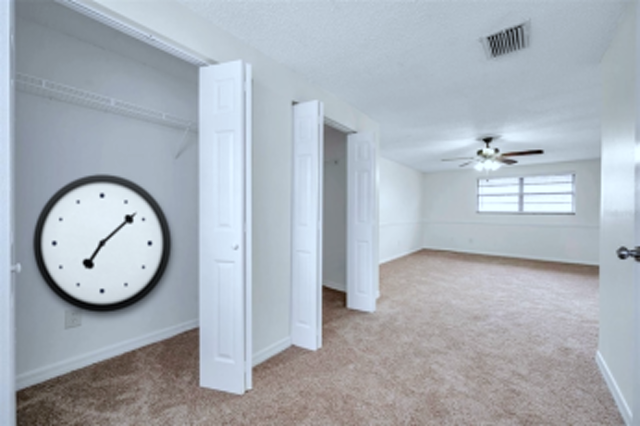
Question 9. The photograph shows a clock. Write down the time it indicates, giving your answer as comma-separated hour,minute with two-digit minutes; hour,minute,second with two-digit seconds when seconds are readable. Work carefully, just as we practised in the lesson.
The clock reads 7,08
